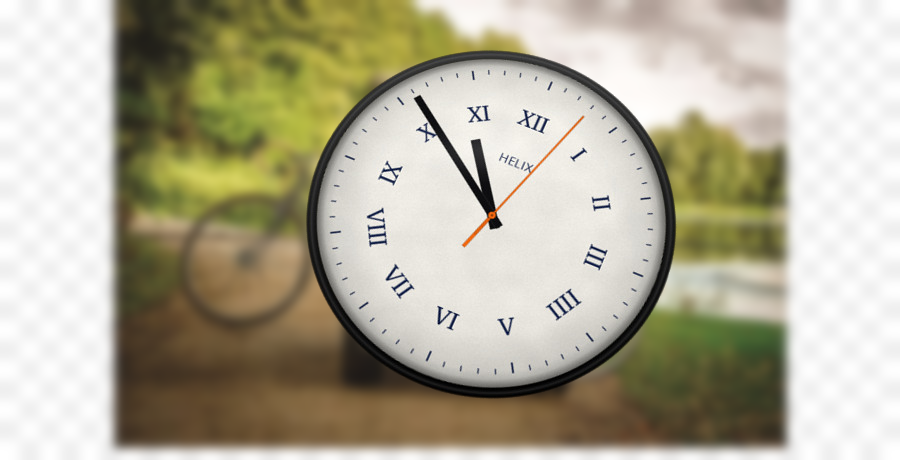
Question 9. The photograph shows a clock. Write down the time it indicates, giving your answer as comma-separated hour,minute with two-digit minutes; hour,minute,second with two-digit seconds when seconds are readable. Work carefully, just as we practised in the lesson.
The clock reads 10,51,03
